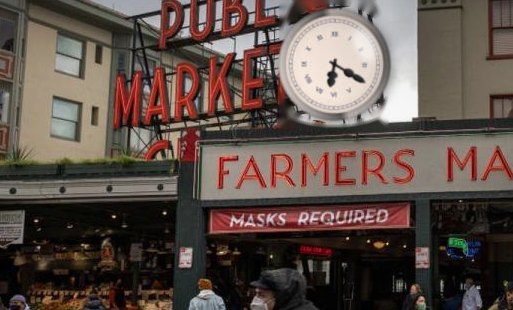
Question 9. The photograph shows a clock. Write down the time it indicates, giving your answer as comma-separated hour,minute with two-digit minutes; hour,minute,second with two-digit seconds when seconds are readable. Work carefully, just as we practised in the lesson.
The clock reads 6,20
